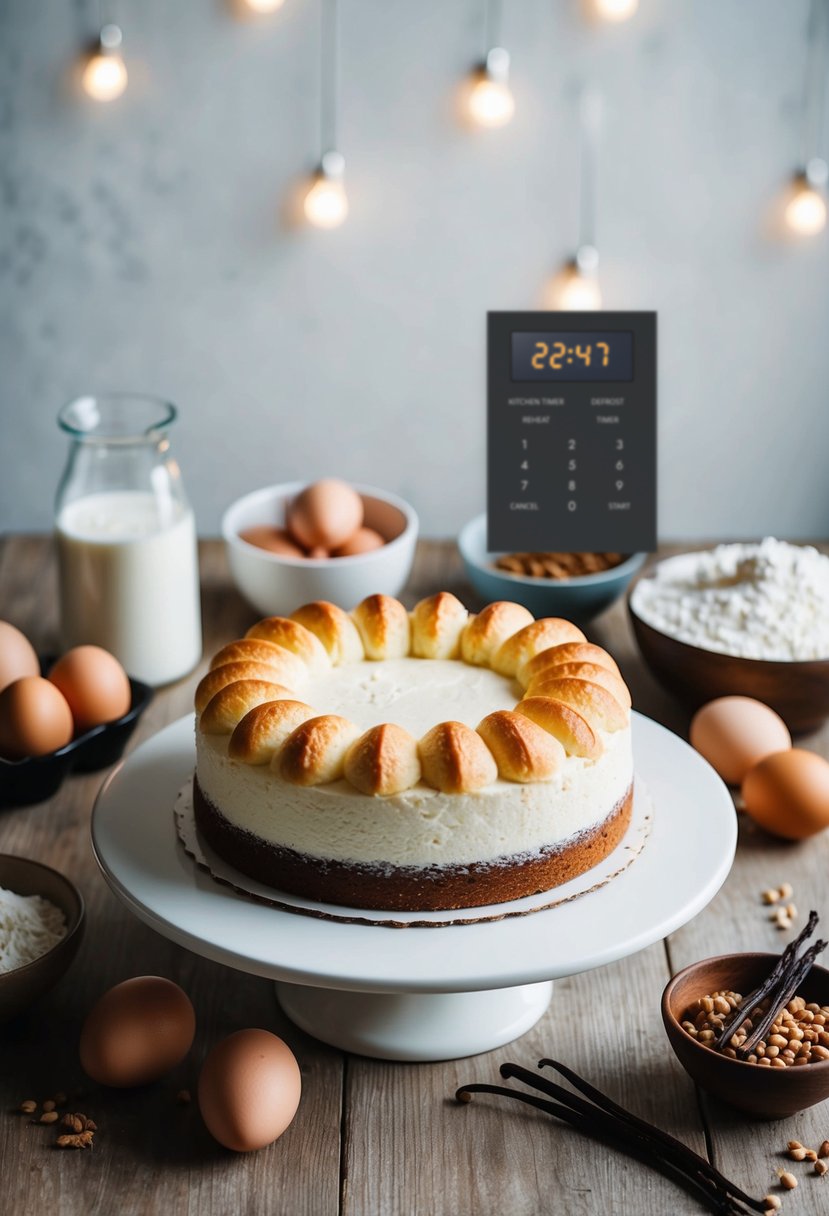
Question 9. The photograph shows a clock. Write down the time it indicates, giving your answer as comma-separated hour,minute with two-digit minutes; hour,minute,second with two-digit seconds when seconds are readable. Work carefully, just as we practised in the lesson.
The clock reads 22,47
